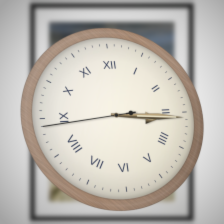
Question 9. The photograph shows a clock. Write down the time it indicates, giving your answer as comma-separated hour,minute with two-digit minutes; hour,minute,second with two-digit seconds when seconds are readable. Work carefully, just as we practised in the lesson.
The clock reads 3,15,44
